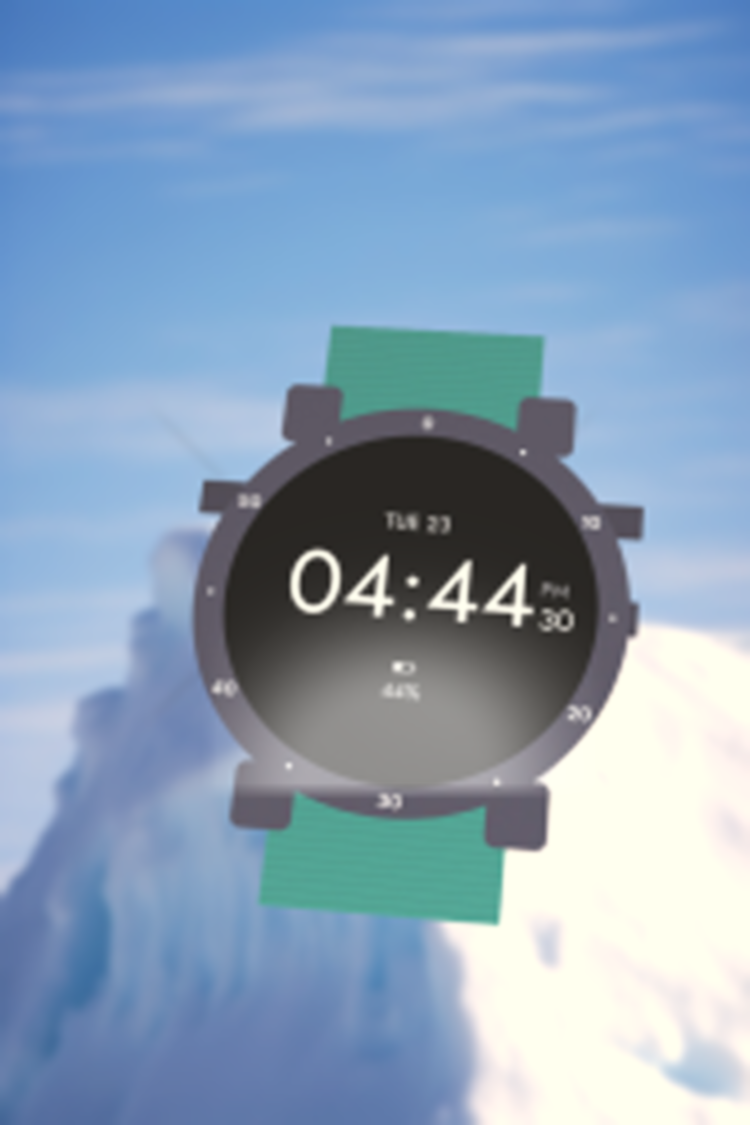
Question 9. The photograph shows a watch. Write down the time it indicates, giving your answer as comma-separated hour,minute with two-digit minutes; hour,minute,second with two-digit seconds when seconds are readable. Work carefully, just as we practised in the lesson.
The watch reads 4,44
